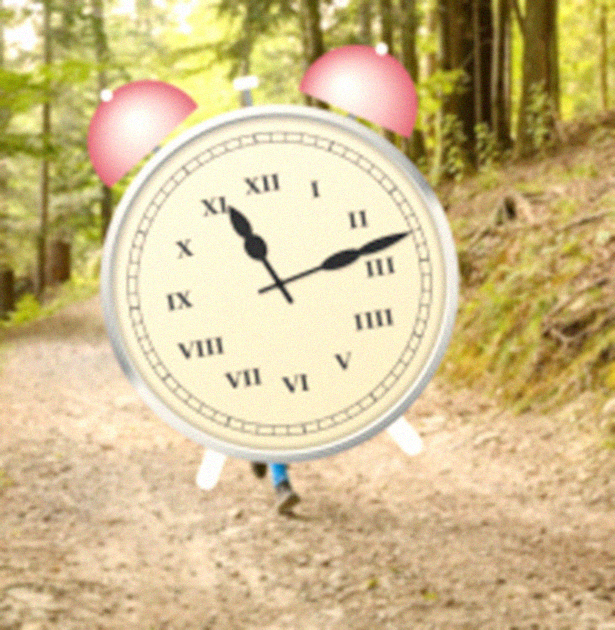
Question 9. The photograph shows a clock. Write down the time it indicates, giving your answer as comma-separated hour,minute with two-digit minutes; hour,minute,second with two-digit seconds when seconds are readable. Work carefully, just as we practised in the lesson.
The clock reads 11,13
